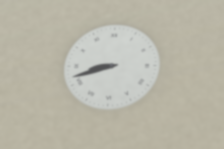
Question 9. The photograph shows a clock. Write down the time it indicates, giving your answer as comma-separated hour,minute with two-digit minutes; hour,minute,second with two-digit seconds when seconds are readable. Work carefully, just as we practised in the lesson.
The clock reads 8,42
